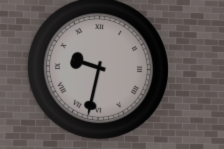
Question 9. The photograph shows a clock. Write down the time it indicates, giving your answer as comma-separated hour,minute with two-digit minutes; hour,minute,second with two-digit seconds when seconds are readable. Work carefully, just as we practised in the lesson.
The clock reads 9,32
